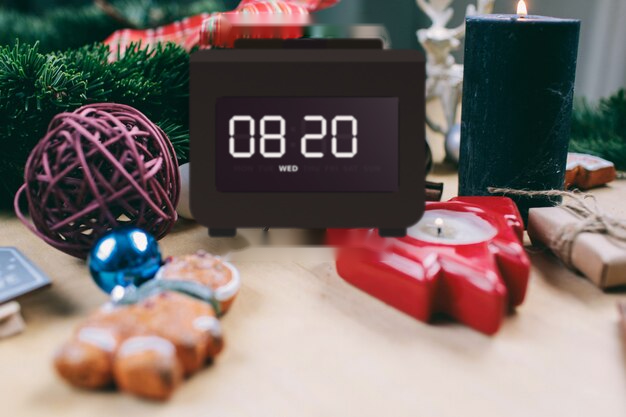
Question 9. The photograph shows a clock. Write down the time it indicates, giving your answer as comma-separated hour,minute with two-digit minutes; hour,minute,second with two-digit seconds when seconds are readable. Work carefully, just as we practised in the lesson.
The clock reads 8,20
